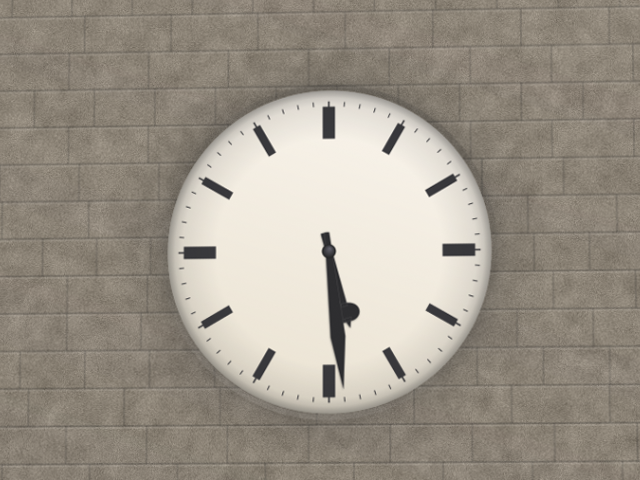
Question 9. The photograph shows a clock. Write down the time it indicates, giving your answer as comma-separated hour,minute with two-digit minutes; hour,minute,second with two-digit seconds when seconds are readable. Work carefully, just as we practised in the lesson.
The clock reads 5,29
